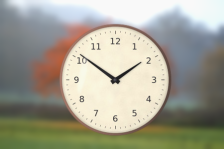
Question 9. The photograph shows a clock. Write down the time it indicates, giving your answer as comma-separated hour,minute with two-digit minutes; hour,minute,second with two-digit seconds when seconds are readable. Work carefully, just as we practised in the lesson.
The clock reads 1,51
